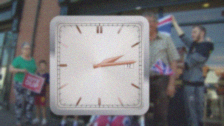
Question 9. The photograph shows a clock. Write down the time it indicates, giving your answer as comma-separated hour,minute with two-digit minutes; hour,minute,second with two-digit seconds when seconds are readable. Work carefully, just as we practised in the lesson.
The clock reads 2,14
